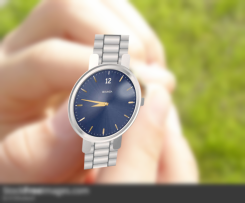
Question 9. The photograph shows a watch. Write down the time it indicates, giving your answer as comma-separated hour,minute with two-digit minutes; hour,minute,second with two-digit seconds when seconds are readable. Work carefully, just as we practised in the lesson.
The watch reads 8,47
